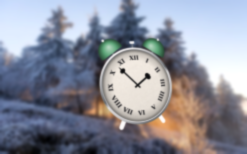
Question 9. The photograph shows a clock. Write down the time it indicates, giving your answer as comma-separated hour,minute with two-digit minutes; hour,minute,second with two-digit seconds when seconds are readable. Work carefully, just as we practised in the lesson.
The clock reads 1,53
